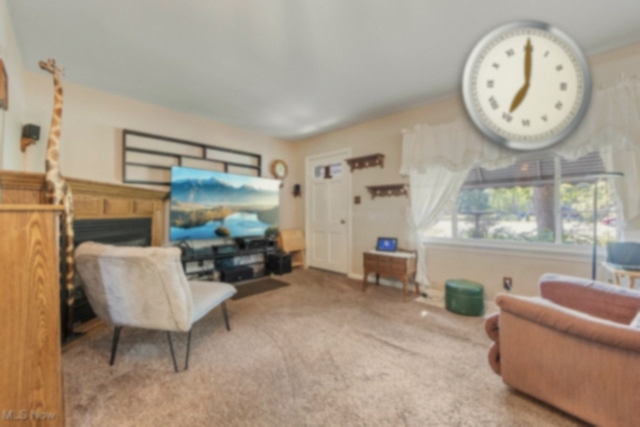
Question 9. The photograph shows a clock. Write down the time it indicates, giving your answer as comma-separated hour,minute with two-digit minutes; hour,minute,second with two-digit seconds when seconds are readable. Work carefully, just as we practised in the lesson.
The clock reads 7,00
